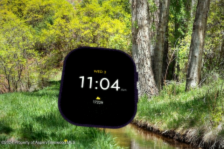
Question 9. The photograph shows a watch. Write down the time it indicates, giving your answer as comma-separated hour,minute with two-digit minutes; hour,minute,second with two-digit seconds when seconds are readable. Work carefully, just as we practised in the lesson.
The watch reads 11,04
